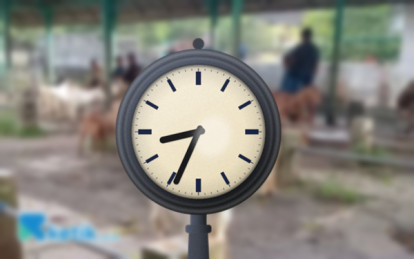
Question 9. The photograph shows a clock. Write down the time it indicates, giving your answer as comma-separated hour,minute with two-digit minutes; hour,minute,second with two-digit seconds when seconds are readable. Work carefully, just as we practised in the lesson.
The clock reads 8,34
